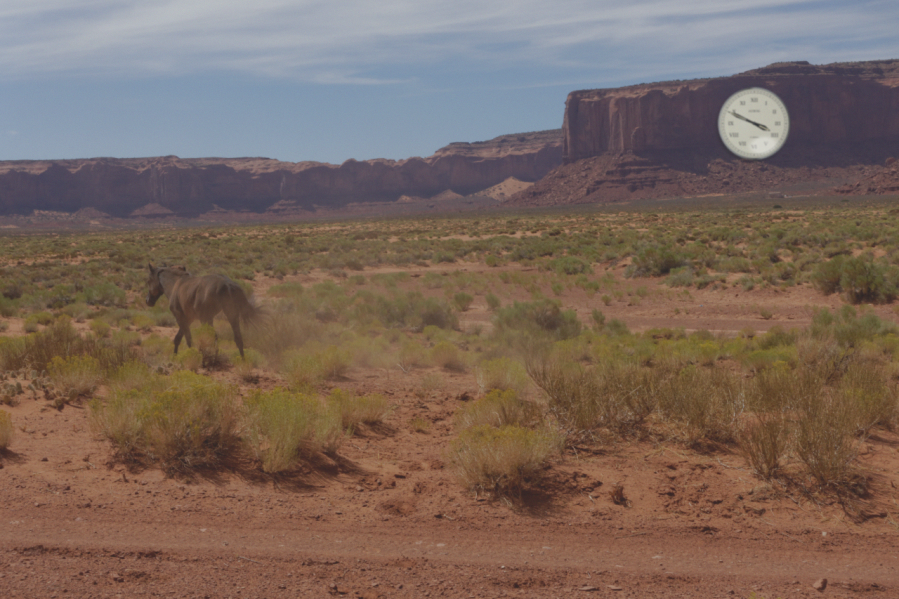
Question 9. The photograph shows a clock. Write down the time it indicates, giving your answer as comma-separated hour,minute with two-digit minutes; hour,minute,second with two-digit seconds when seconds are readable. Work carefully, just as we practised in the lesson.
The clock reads 3,49
